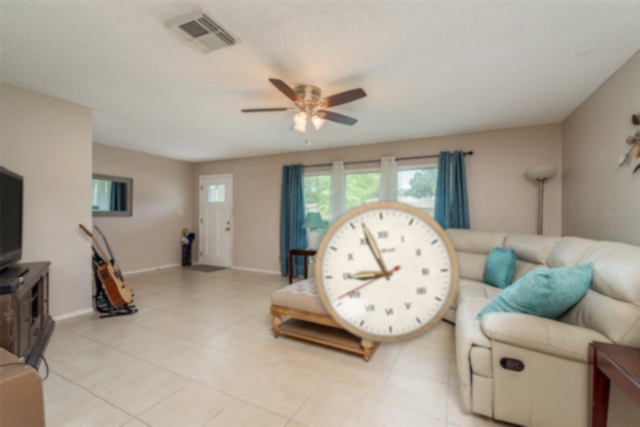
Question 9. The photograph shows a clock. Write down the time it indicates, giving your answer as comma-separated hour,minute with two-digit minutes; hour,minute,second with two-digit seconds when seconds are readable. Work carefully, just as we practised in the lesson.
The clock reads 8,56,41
